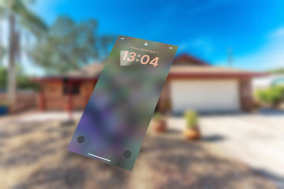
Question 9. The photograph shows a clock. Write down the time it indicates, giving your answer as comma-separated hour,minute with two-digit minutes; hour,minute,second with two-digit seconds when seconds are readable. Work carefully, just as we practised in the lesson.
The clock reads 13,04
